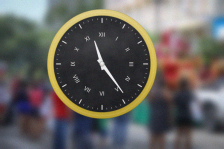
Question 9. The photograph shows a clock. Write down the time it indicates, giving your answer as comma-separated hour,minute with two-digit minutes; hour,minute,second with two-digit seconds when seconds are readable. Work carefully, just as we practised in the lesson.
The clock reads 11,24
